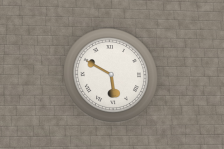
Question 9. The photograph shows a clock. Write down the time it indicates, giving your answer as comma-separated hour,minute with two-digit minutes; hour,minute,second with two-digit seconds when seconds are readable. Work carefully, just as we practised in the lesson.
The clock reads 5,50
